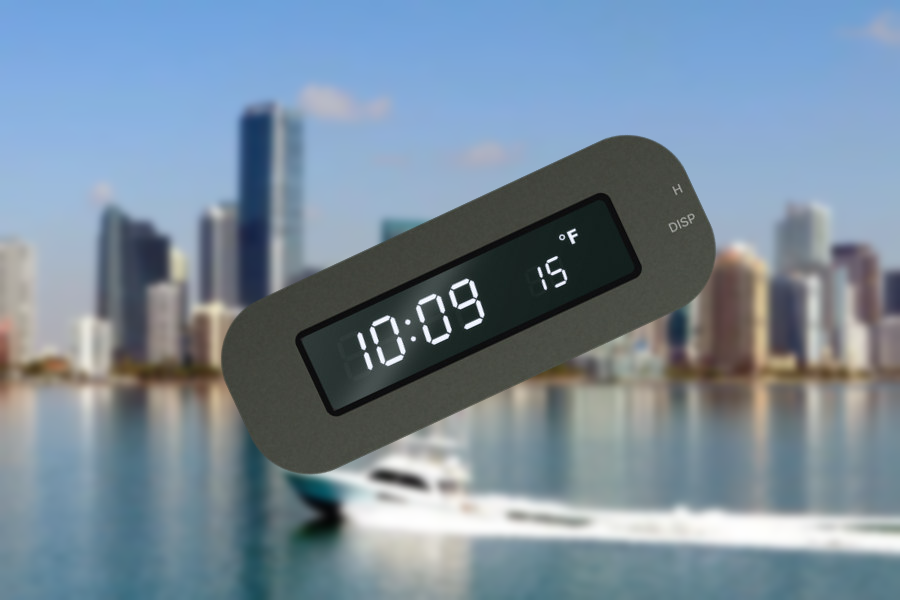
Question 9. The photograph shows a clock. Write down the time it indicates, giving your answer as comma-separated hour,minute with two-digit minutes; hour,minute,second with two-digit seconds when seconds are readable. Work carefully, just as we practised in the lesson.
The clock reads 10,09
